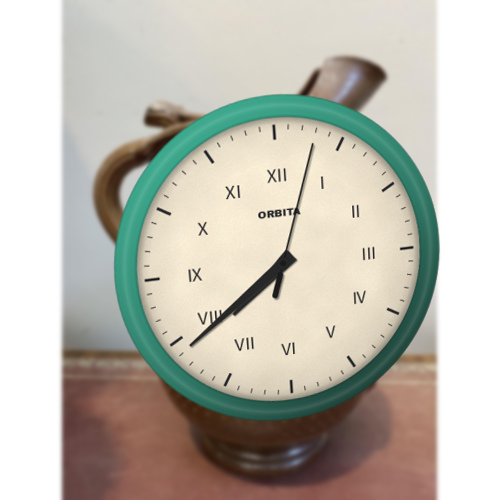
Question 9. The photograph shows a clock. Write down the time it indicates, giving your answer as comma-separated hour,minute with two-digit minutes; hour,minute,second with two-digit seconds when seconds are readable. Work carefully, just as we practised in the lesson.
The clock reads 7,39,03
